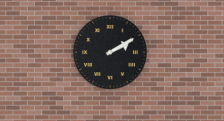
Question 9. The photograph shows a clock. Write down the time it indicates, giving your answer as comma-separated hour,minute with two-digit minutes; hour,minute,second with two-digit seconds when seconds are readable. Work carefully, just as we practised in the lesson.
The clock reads 2,10
